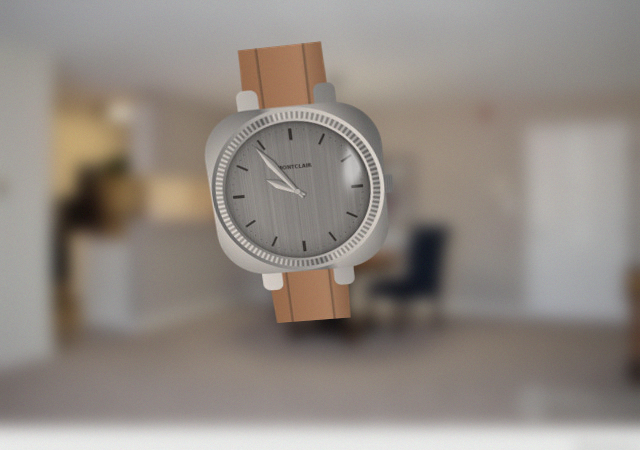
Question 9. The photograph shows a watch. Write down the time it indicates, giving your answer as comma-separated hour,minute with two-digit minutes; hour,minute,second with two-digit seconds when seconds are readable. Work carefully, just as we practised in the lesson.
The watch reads 9,54
